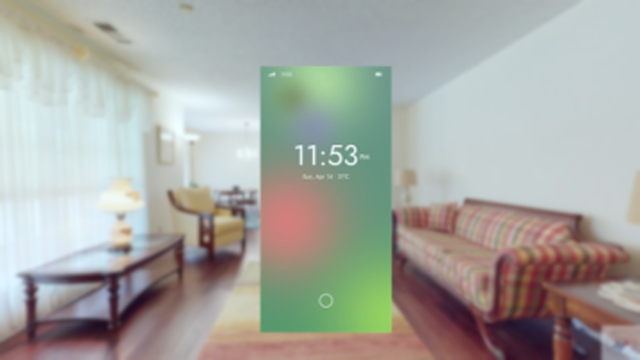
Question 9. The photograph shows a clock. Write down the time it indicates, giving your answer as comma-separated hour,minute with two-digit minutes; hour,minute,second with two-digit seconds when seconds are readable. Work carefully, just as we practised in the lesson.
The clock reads 11,53
